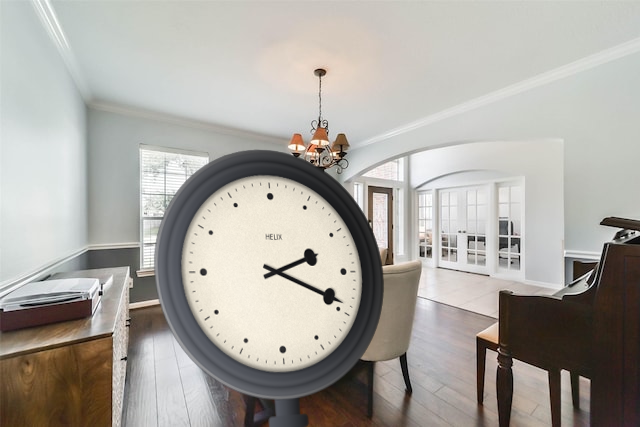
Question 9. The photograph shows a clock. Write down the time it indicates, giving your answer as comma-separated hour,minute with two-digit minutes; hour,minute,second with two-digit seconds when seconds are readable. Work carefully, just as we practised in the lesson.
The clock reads 2,19
